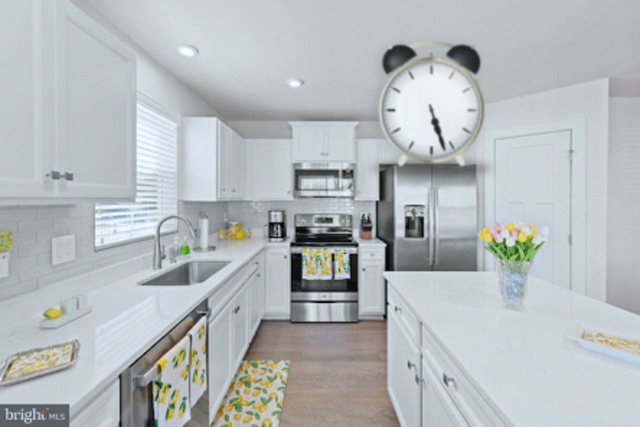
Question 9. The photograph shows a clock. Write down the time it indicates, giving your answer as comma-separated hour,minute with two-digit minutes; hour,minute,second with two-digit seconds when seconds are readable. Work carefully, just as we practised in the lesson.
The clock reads 5,27
